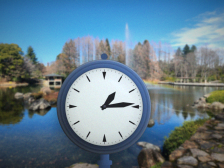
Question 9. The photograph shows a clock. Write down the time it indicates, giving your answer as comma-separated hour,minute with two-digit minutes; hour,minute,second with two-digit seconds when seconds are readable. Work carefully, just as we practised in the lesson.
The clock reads 1,14
